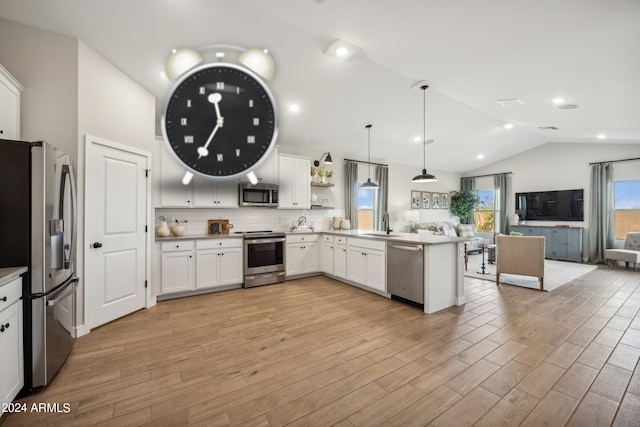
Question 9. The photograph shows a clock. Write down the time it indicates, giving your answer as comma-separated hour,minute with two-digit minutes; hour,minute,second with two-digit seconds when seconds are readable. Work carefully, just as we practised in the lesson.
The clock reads 11,35
